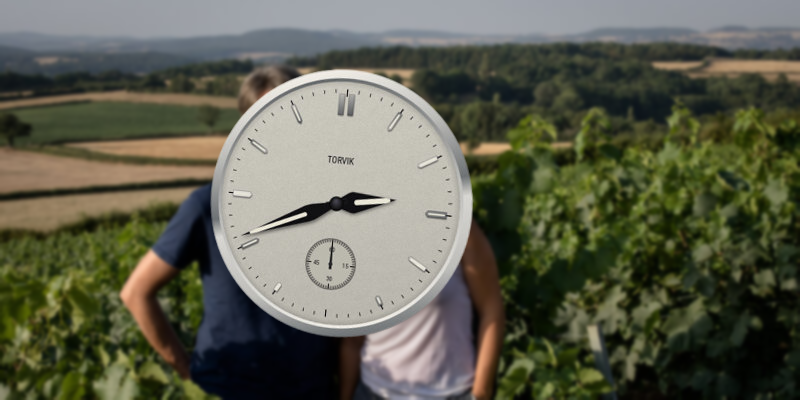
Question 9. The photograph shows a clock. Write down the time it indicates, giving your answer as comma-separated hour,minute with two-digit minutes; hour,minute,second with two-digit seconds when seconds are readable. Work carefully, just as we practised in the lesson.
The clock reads 2,41
